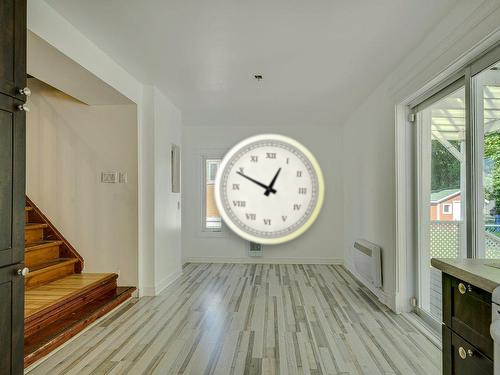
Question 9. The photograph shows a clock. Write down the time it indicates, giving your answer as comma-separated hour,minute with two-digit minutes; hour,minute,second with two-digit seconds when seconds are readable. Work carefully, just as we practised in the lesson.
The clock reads 12,49
